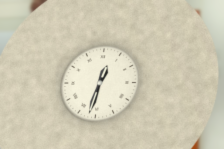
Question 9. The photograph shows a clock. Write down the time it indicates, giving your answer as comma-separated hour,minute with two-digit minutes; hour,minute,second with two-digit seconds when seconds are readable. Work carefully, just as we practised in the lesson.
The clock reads 12,32
